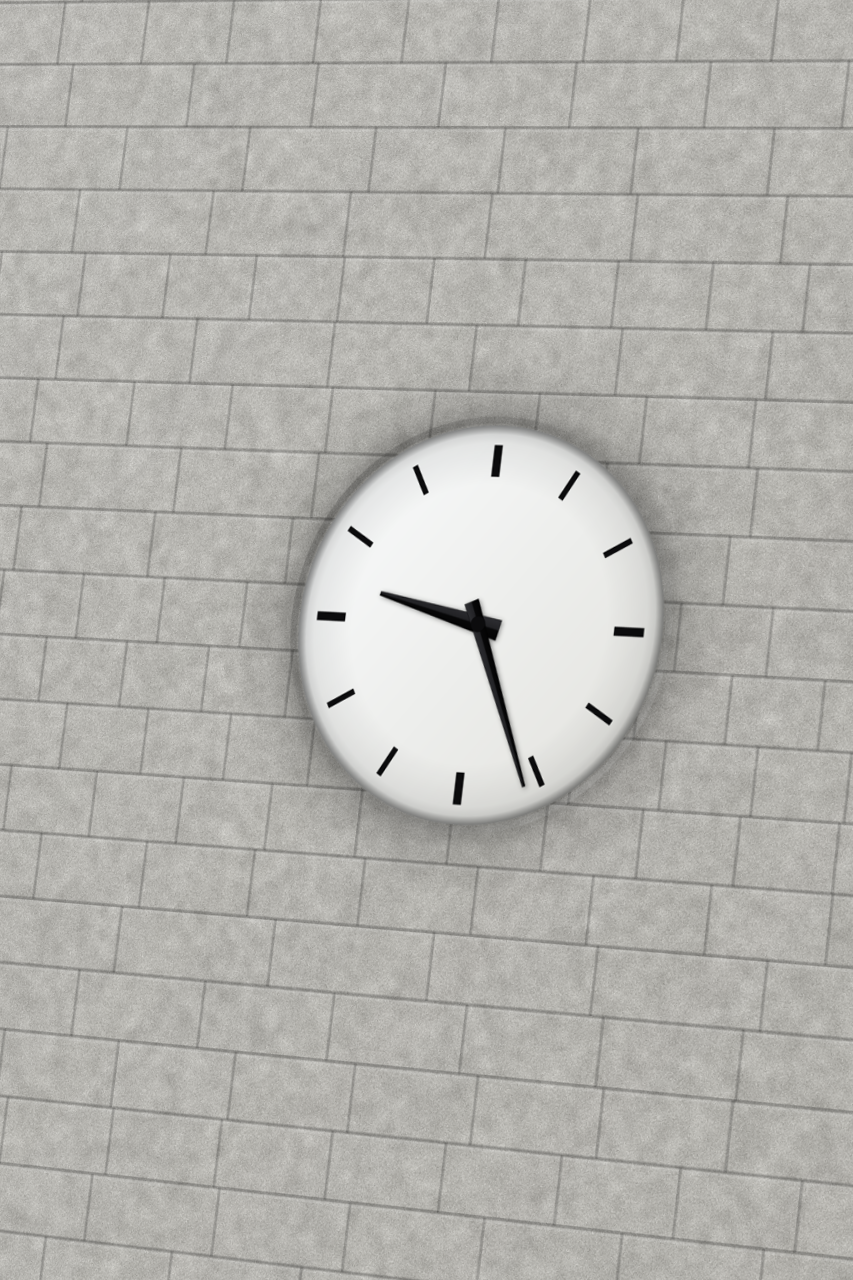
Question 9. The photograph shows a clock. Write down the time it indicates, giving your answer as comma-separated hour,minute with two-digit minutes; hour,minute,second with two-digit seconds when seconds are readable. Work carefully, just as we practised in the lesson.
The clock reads 9,26
